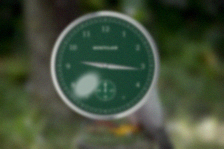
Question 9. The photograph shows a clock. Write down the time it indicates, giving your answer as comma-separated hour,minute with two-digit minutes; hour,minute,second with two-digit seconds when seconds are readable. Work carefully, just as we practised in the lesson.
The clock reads 9,16
